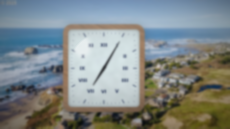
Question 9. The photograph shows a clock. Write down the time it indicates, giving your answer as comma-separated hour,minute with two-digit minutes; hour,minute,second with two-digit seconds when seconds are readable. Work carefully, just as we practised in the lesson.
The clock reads 7,05
